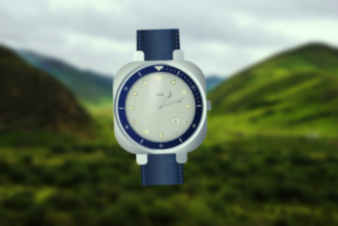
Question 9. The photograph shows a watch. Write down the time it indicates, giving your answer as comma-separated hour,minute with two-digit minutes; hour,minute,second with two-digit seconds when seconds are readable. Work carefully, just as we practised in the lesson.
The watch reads 1,12
